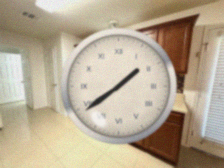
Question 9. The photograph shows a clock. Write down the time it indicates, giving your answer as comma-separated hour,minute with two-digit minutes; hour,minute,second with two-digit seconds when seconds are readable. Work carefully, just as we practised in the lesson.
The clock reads 1,39
